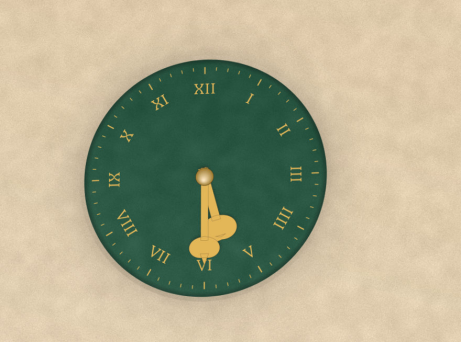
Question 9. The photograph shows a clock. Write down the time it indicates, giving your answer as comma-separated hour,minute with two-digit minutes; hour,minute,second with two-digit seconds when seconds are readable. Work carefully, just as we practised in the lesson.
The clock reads 5,30
